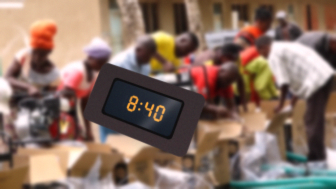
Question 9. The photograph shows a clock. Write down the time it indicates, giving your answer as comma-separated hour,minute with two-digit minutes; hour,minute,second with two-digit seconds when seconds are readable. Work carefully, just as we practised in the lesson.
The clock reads 8,40
